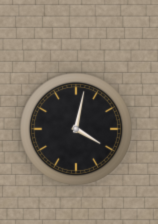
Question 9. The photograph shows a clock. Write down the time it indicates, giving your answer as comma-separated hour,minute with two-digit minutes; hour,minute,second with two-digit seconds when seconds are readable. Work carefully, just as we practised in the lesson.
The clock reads 4,02
